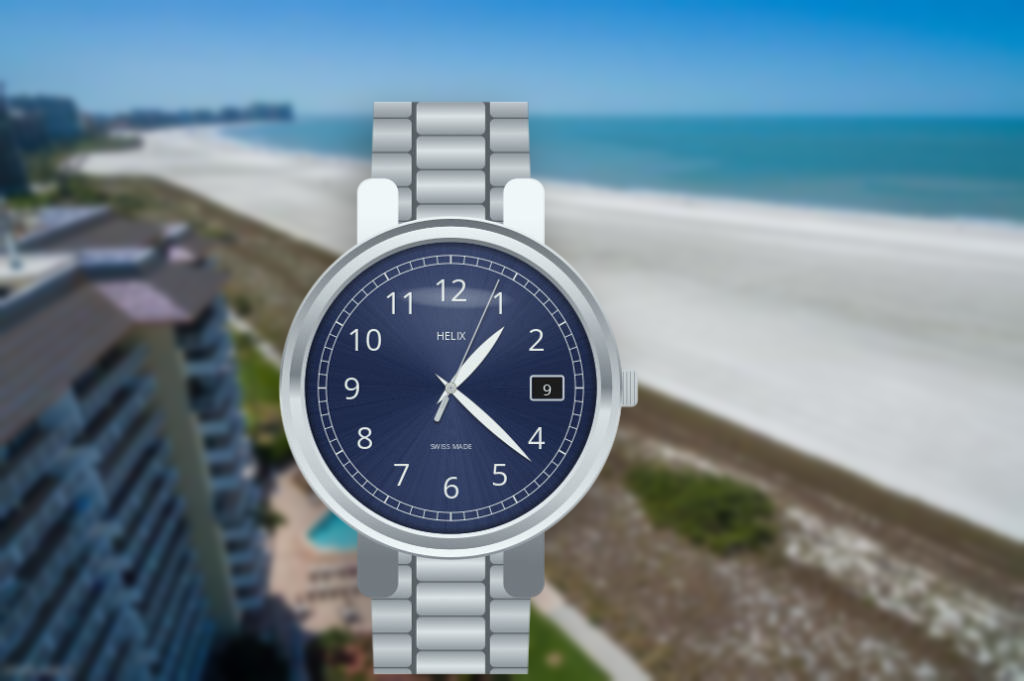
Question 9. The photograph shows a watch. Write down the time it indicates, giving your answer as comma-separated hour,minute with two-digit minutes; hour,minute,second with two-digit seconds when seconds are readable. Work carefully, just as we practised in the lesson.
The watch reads 1,22,04
